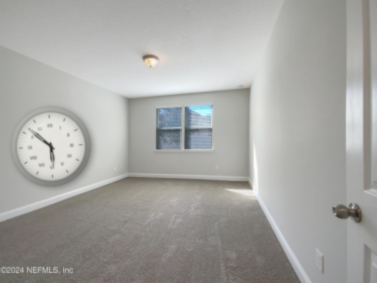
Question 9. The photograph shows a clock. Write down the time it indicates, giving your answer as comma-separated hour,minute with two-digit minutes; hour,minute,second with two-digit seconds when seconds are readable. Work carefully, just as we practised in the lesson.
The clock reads 5,52
